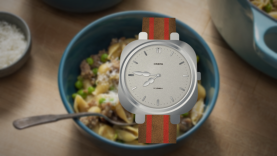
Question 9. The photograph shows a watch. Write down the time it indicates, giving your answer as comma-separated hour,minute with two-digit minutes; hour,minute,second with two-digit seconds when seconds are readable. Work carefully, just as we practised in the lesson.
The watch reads 7,46
